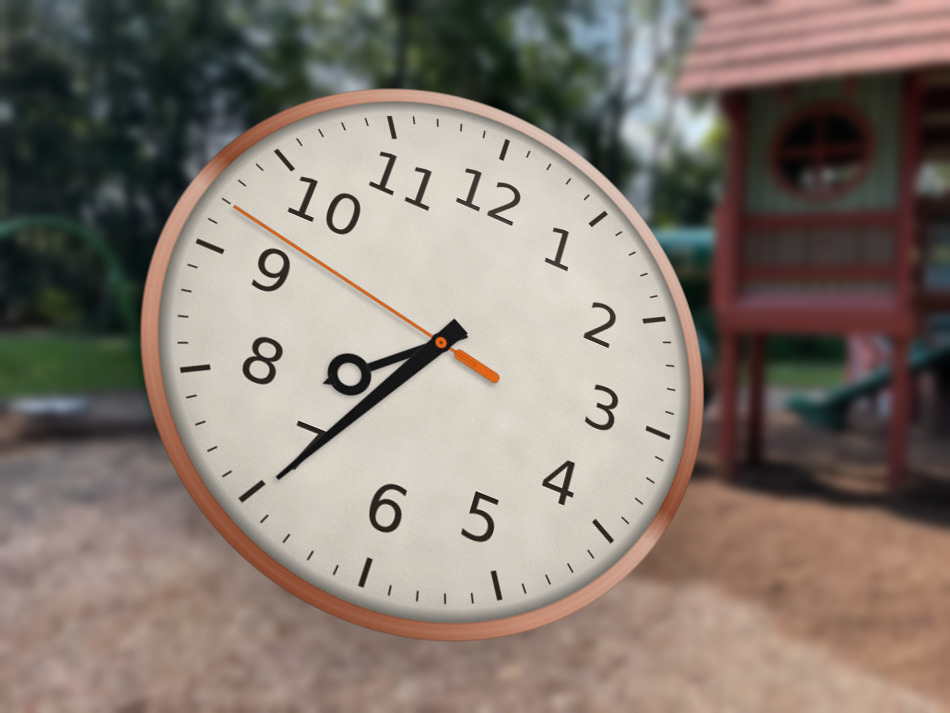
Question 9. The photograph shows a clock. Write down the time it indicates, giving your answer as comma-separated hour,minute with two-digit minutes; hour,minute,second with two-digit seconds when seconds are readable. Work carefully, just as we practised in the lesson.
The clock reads 7,34,47
